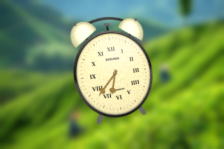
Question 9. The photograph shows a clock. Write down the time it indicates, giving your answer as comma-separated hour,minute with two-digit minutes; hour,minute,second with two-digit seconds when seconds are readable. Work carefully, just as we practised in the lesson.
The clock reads 6,38
